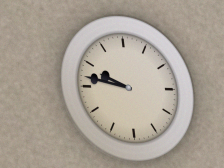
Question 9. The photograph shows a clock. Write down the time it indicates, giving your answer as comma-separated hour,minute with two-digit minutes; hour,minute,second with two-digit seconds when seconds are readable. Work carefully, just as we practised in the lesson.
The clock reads 9,47
